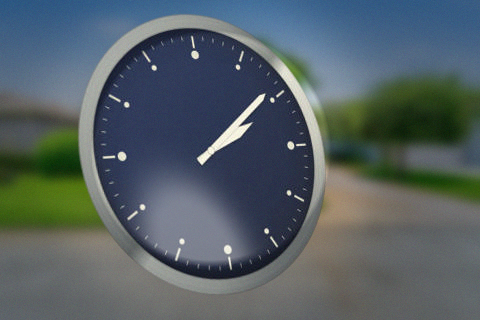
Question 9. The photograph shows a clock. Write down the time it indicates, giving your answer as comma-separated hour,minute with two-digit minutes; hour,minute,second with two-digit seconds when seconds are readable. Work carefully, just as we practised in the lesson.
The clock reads 2,09
